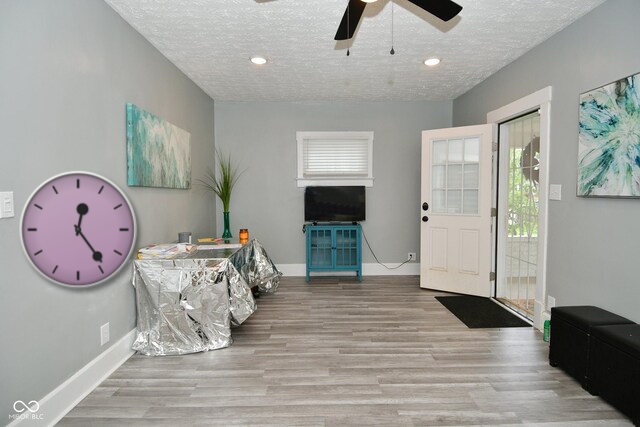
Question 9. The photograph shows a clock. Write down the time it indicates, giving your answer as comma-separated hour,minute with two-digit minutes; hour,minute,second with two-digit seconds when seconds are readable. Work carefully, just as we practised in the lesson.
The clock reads 12,24
